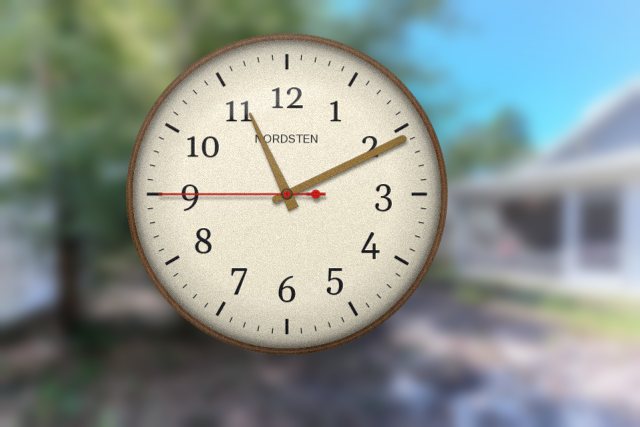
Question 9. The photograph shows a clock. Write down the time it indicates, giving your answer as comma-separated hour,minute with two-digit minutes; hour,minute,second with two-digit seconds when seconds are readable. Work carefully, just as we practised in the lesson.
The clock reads 11,10,45
